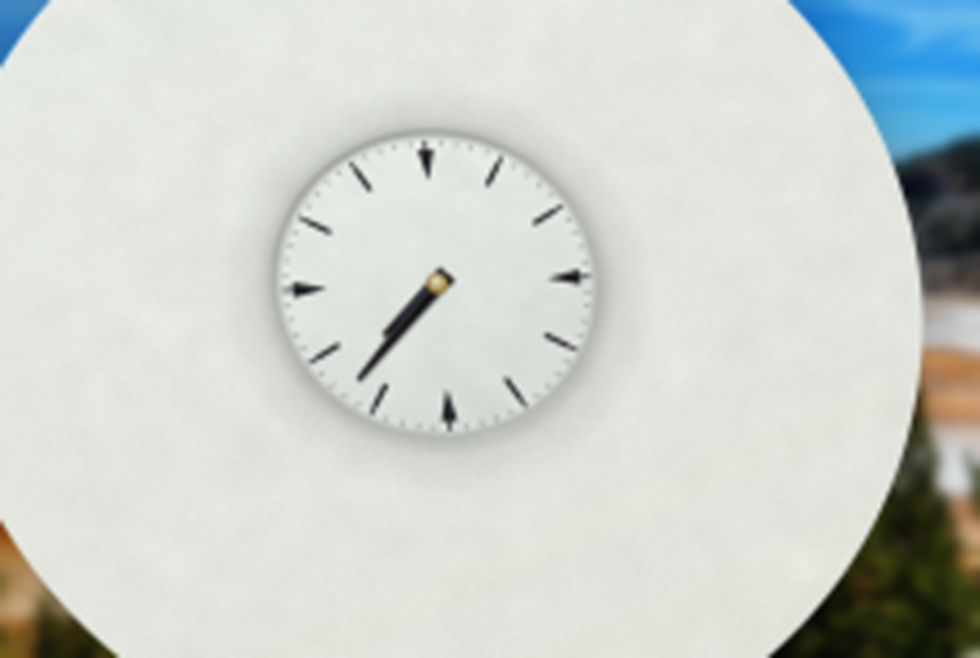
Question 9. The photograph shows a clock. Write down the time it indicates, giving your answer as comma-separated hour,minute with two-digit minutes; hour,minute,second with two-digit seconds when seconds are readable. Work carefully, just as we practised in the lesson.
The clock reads 7,37
